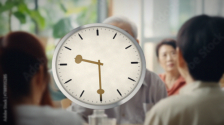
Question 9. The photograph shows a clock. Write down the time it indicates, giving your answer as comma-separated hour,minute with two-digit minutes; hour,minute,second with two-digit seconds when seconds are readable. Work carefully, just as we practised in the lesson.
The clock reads 9,30
